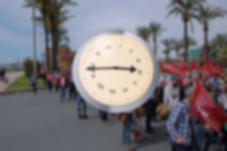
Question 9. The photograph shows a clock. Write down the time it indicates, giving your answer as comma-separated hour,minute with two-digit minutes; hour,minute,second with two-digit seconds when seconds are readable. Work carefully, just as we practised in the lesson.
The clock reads 3,48
